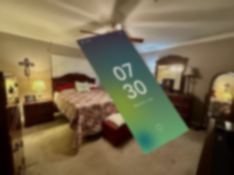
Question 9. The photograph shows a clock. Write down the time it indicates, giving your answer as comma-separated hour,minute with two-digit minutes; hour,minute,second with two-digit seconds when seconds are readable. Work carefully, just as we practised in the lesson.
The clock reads 7,30
